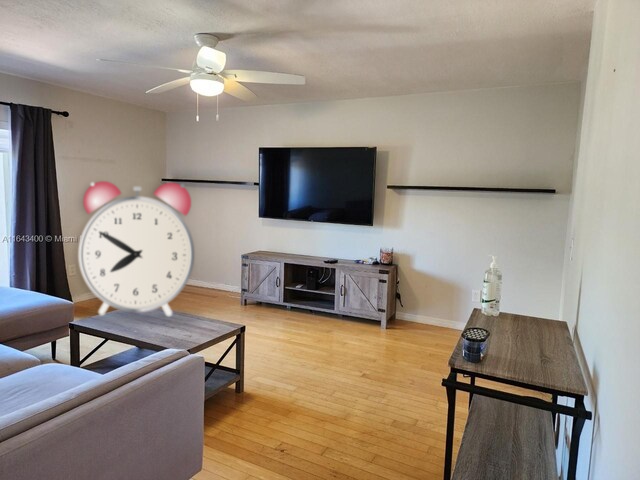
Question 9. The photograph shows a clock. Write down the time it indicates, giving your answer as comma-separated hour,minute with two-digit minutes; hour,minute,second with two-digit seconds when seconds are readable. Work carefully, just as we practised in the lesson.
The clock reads 7,50
